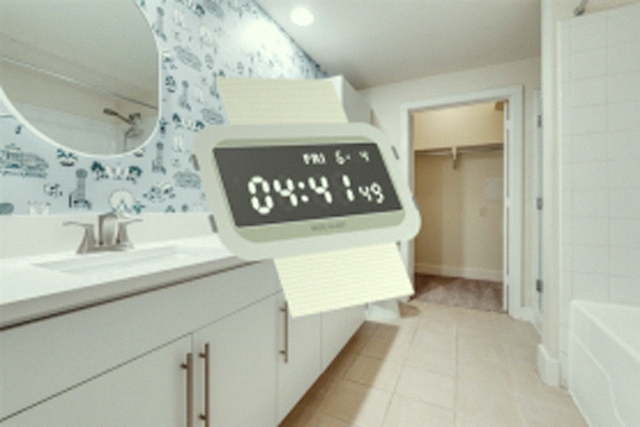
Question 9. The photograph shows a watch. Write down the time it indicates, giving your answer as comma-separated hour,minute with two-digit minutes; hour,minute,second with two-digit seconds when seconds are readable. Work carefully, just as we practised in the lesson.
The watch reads 4,41,49
